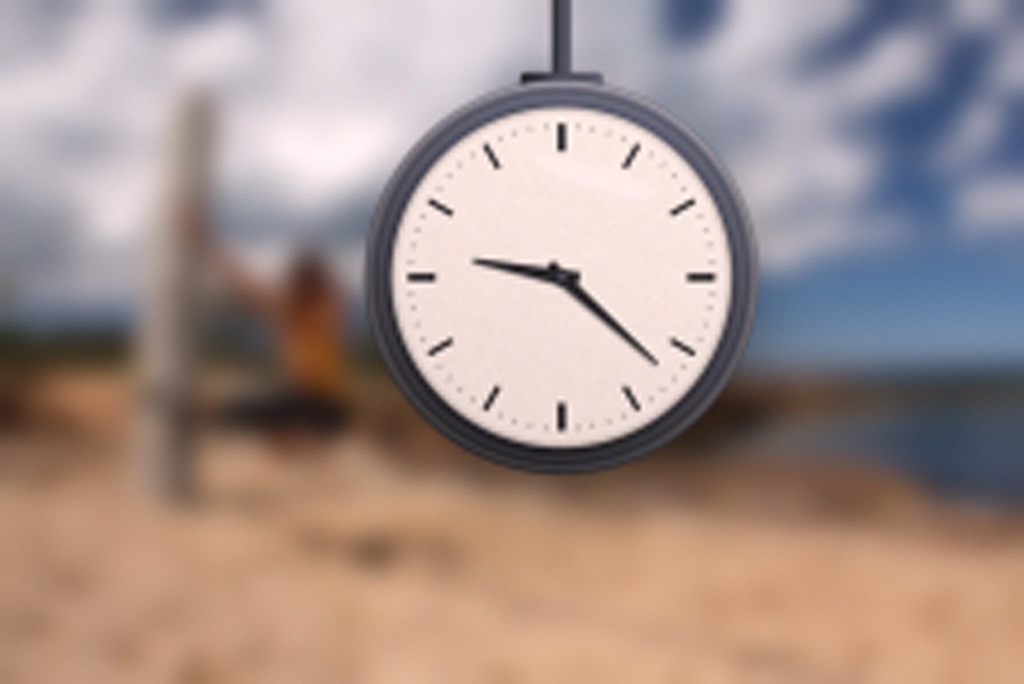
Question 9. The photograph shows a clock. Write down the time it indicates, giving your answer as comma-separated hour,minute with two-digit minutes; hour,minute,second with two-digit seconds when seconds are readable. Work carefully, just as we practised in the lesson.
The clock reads 9,22
